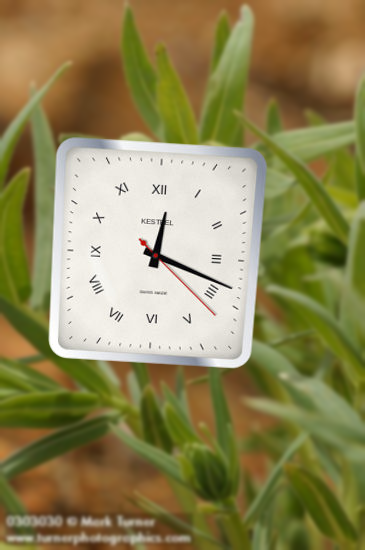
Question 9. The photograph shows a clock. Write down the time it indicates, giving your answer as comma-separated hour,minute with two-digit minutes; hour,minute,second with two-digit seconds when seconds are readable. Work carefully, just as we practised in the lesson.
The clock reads 12,18,22
